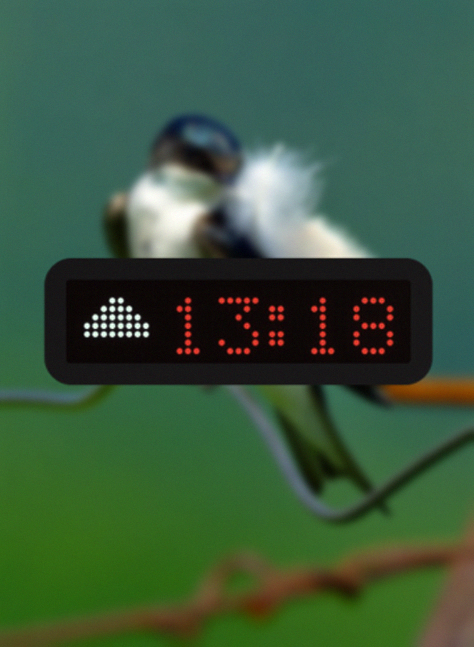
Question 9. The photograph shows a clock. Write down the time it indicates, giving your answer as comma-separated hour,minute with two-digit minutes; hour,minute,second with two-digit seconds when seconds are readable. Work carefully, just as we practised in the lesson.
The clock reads 13,18
